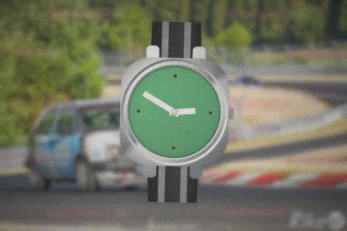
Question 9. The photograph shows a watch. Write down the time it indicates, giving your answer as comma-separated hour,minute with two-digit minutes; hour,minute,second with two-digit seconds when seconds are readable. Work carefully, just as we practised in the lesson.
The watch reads 2,50
